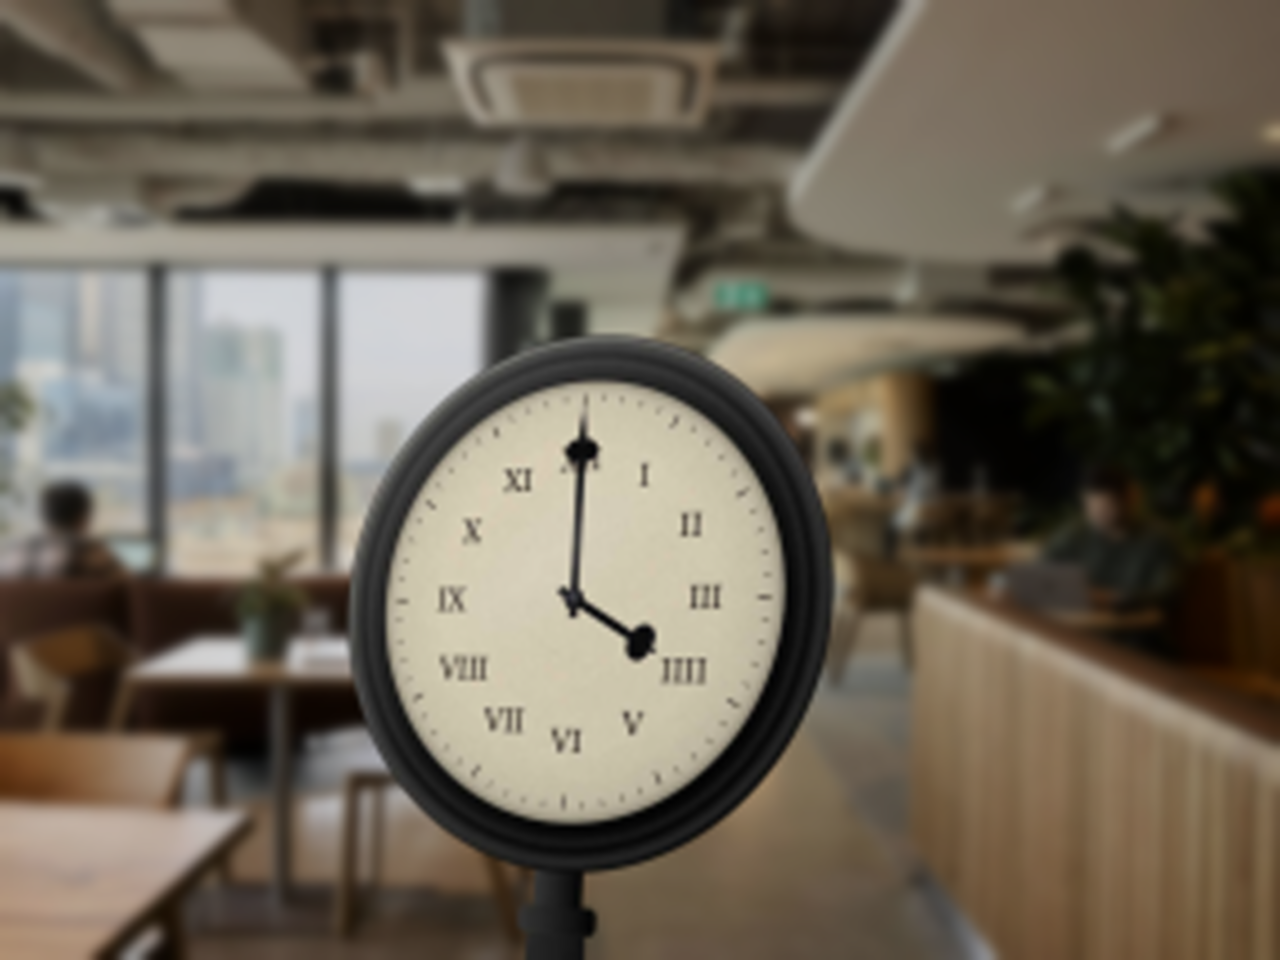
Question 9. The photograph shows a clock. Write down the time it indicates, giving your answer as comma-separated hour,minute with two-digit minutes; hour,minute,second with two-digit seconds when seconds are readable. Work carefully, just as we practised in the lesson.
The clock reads 4,00
